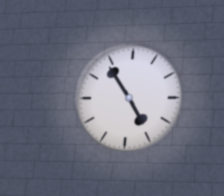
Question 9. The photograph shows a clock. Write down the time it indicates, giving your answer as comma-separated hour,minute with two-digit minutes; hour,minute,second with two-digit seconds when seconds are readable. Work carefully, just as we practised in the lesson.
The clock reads 4,54
